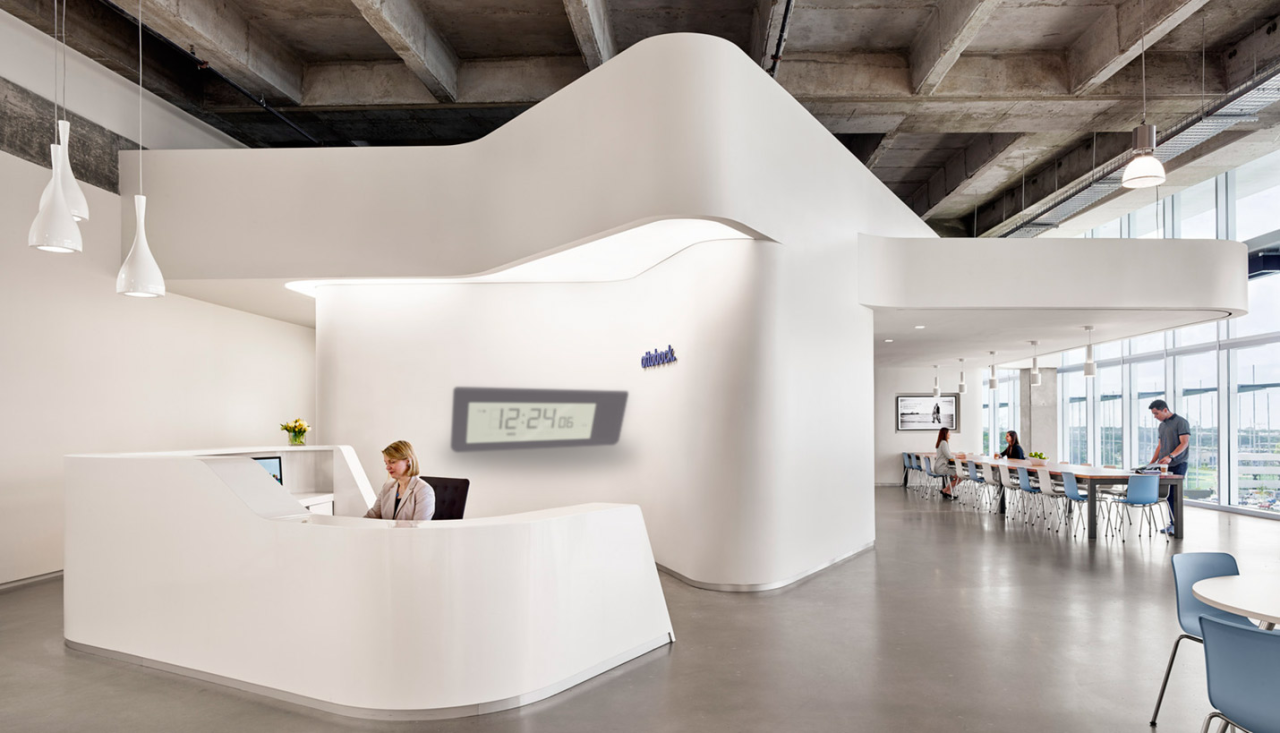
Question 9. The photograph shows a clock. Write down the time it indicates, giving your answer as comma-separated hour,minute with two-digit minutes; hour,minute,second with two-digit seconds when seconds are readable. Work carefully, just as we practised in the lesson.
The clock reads 12,24
